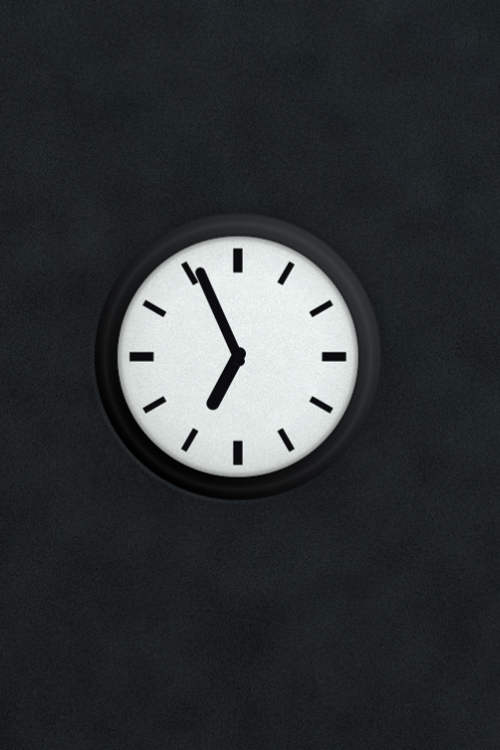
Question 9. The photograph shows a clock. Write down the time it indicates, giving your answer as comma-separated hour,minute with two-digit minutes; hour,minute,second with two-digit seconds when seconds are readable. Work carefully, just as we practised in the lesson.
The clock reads 6,56
